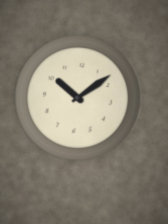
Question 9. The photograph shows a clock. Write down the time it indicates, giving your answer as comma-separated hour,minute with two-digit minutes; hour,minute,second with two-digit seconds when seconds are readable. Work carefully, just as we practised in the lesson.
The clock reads 10,08
